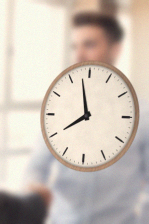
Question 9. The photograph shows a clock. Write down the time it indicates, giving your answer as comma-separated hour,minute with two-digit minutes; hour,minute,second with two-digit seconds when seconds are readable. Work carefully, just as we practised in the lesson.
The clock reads 7,58
